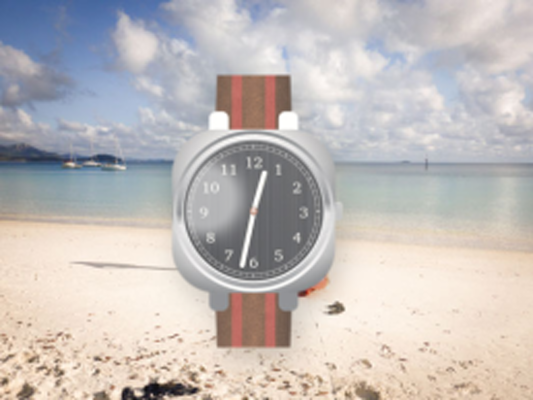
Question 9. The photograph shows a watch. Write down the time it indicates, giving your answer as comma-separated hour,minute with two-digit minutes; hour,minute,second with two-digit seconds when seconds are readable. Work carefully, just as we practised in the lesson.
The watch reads 12,32
